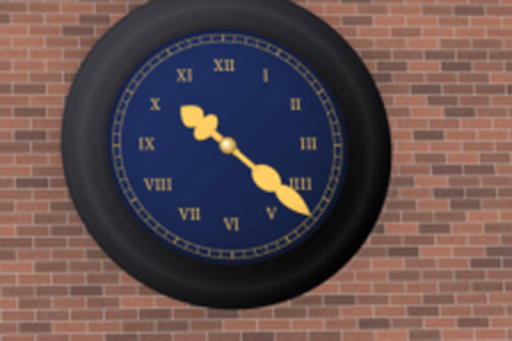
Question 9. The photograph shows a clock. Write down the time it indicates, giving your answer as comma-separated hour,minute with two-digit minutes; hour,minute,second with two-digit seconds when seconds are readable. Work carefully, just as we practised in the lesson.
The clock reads 10,22
